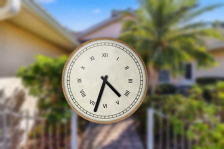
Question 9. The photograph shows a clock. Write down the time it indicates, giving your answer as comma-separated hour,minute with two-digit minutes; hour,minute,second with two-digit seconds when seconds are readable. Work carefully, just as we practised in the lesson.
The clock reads 4,33
